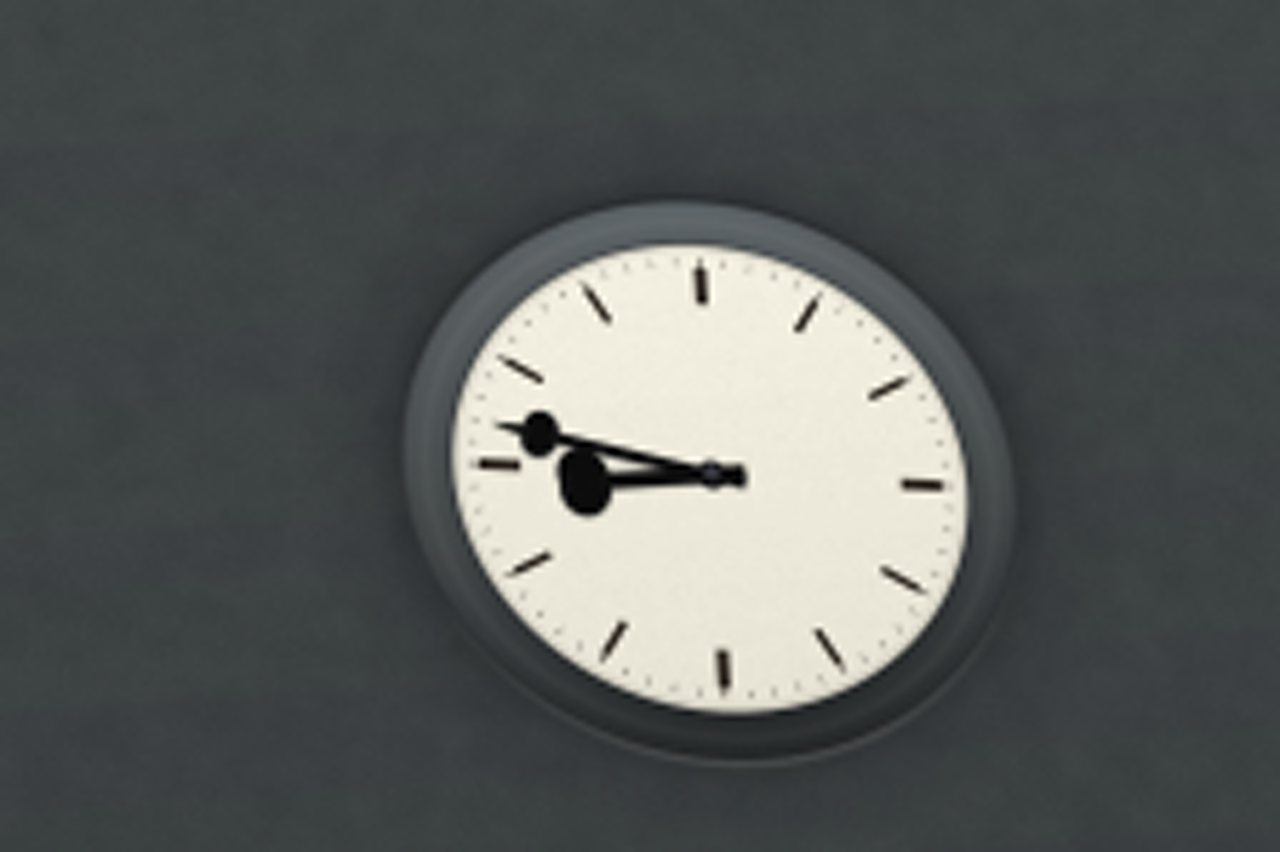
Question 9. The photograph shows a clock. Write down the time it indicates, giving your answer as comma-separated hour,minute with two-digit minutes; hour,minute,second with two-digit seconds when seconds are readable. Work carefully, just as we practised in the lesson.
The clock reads 8,47
